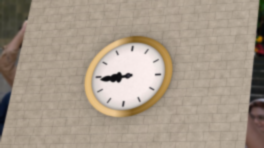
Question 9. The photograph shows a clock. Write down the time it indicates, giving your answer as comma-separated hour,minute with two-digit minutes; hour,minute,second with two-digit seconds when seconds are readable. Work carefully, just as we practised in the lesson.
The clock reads 8,44
